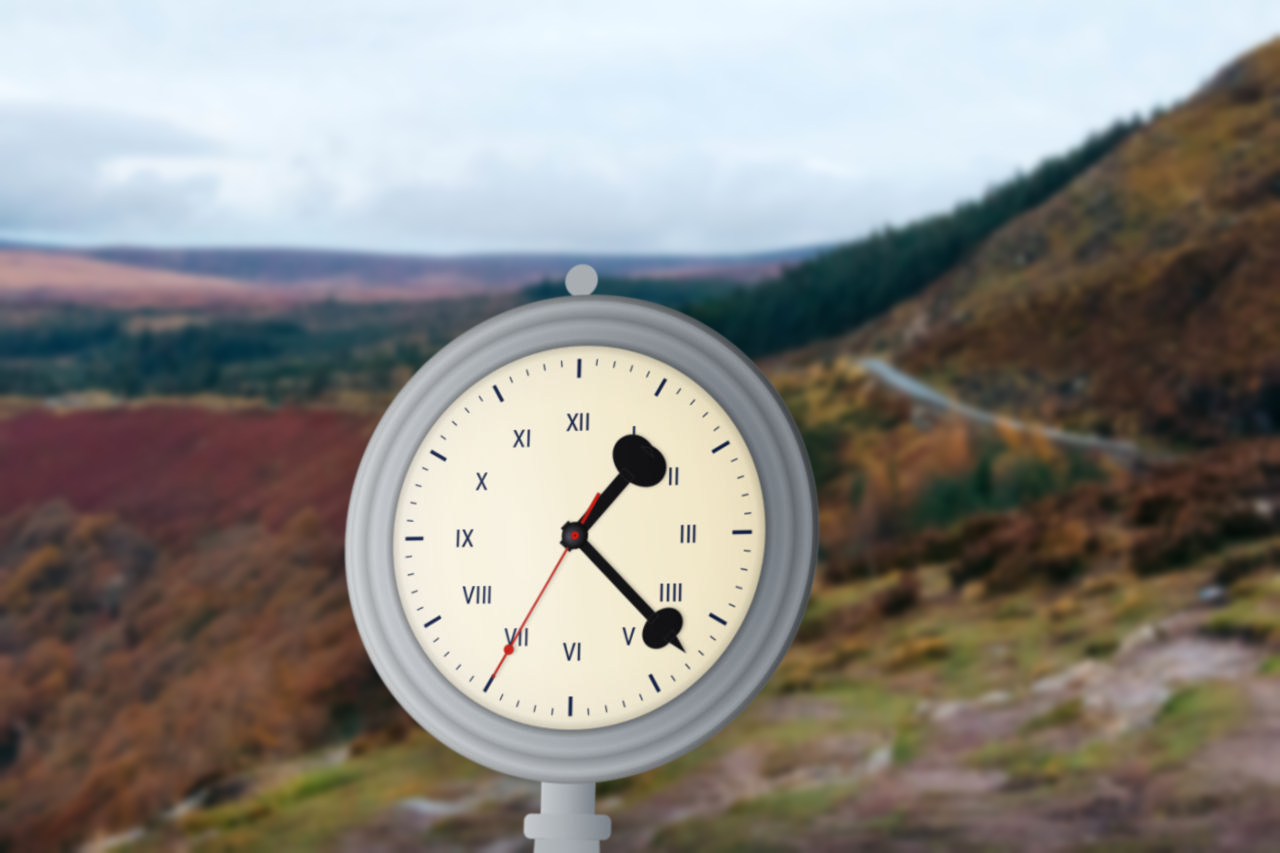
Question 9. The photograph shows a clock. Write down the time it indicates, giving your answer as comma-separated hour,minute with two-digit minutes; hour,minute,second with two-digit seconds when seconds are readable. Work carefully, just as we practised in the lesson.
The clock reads 1,22,35
